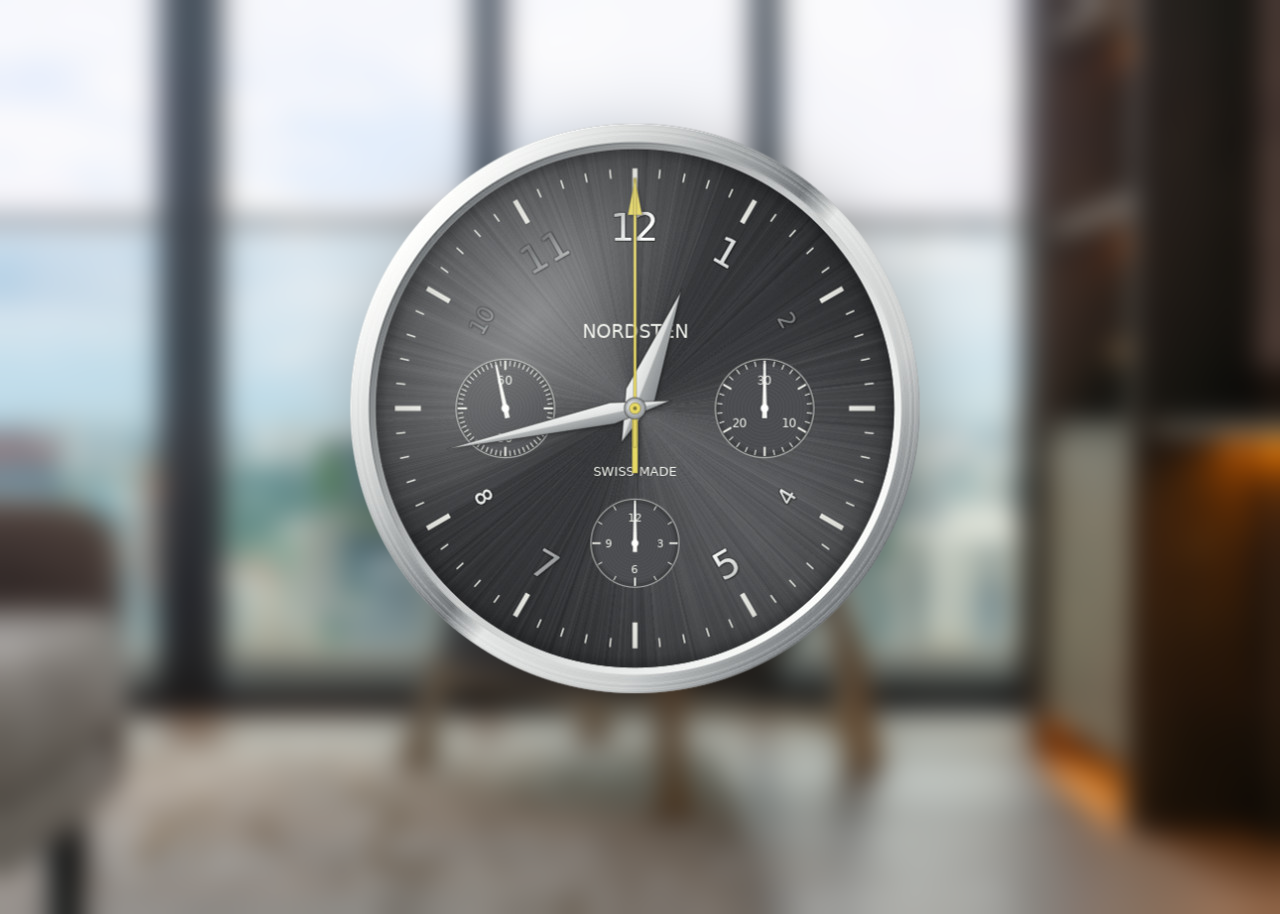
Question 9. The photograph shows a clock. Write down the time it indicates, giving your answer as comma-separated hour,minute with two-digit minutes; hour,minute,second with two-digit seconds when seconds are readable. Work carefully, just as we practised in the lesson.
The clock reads 12,42,58
